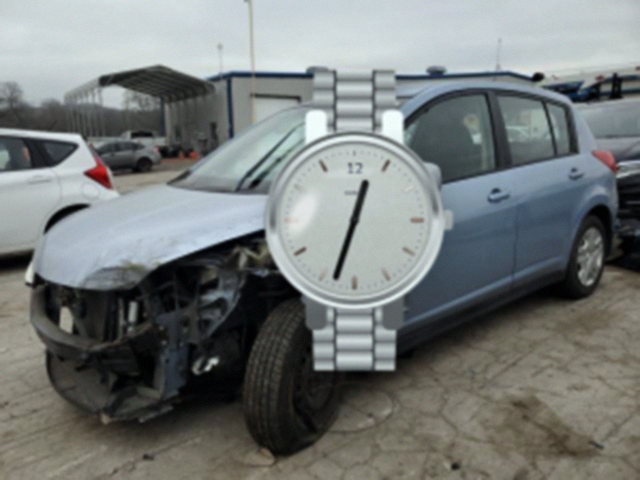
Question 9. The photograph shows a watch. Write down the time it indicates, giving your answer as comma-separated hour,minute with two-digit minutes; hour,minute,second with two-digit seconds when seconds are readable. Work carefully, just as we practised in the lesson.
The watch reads 12,33
